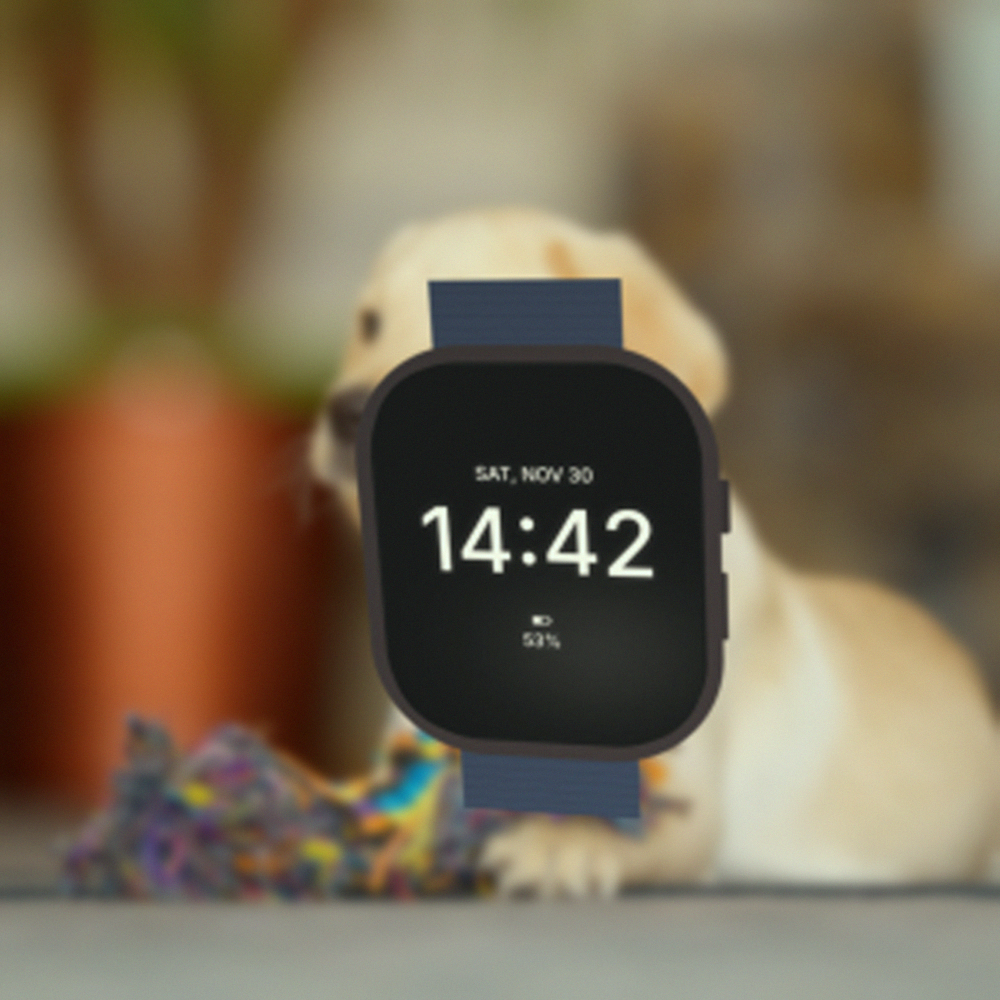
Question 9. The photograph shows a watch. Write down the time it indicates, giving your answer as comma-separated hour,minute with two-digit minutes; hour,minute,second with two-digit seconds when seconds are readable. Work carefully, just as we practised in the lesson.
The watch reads 14,42
